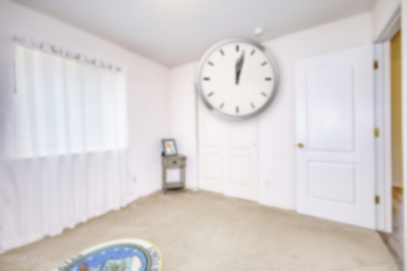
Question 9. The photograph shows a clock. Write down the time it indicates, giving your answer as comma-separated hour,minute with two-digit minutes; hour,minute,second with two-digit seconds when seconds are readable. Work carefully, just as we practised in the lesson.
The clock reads 12,02
